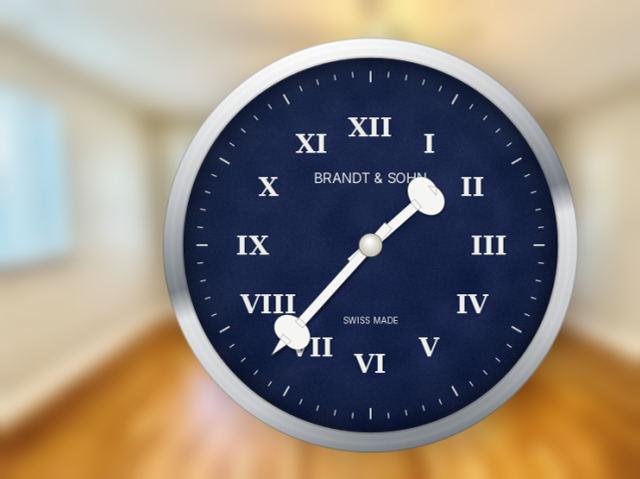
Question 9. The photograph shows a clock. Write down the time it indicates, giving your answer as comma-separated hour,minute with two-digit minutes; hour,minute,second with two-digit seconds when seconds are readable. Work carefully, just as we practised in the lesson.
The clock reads 1,37
